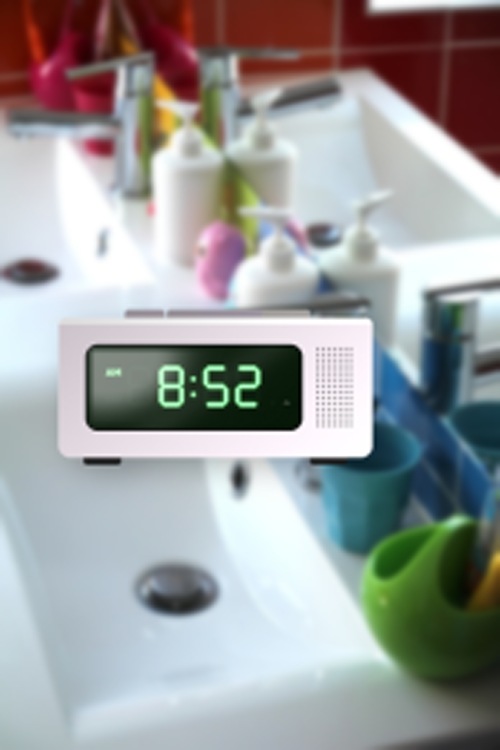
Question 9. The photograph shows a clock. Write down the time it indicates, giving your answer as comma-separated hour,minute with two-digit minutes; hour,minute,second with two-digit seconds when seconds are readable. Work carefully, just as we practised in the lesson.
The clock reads 8,52
